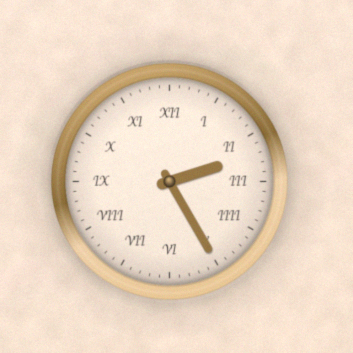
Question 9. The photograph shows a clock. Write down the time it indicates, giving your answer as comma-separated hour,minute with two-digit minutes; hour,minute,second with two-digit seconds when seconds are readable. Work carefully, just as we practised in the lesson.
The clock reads 2,25
